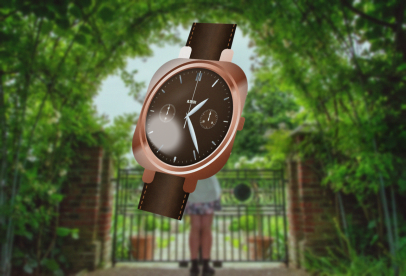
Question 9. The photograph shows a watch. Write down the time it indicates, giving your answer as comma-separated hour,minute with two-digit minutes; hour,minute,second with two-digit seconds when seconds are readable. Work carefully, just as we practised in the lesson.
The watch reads 1,24
